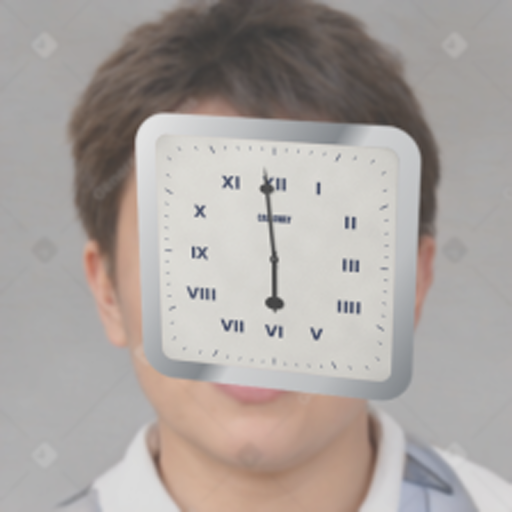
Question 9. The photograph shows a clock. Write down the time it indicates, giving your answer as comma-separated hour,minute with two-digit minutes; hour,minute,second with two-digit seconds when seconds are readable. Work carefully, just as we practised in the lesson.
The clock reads 5,59
